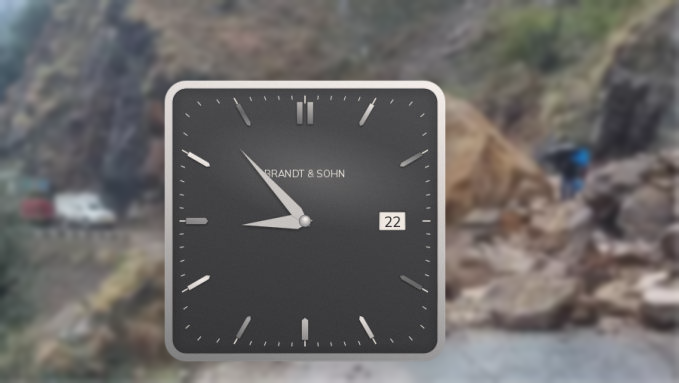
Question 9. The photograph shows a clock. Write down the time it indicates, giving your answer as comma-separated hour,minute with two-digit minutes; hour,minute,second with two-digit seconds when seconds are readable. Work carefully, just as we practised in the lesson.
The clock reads 8,53
